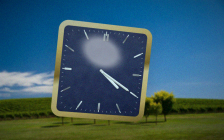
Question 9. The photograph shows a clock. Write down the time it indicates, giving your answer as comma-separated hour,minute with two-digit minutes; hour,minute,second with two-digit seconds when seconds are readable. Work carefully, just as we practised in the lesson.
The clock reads 4,20
